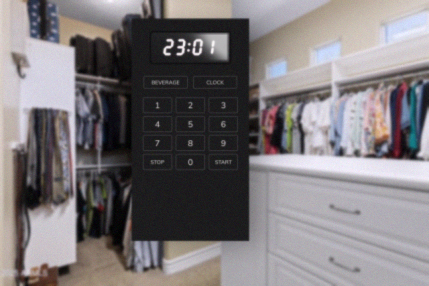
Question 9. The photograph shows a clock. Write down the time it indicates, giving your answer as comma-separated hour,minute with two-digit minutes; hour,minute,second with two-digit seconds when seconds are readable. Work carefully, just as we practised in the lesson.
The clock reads 23,01
